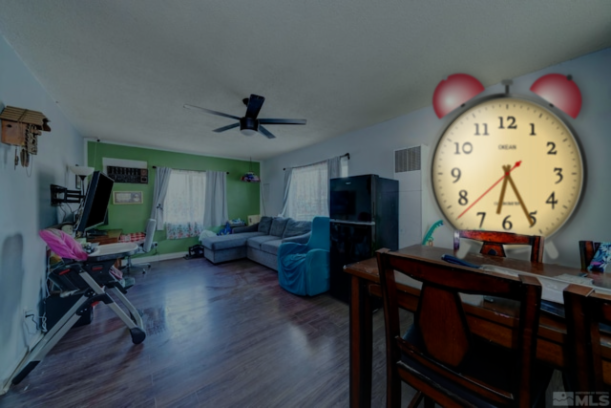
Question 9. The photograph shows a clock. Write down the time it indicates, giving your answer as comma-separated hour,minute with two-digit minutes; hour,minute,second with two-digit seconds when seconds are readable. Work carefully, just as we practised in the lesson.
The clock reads 6,25,38
